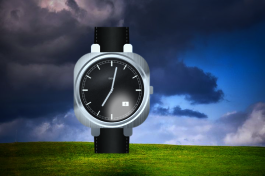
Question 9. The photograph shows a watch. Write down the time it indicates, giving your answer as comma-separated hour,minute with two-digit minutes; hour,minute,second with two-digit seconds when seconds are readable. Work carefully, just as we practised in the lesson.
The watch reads 7,02
